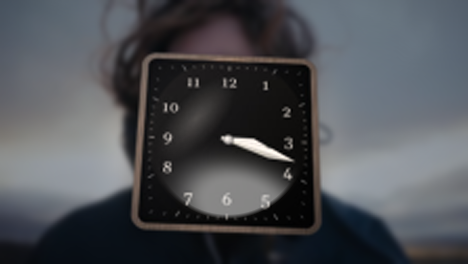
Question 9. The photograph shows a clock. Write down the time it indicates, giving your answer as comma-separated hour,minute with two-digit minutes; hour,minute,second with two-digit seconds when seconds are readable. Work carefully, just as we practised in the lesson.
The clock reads 3,18
